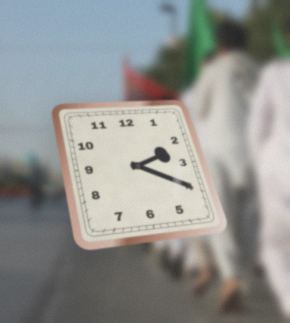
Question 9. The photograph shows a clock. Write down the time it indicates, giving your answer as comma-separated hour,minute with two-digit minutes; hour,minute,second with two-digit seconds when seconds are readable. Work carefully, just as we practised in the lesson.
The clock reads 2,20
